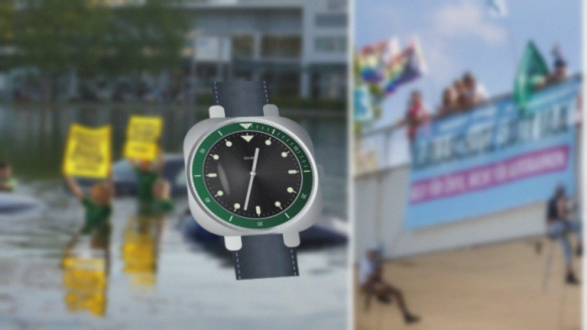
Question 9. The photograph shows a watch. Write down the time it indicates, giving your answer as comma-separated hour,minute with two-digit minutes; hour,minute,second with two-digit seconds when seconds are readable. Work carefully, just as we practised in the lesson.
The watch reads 12,33
